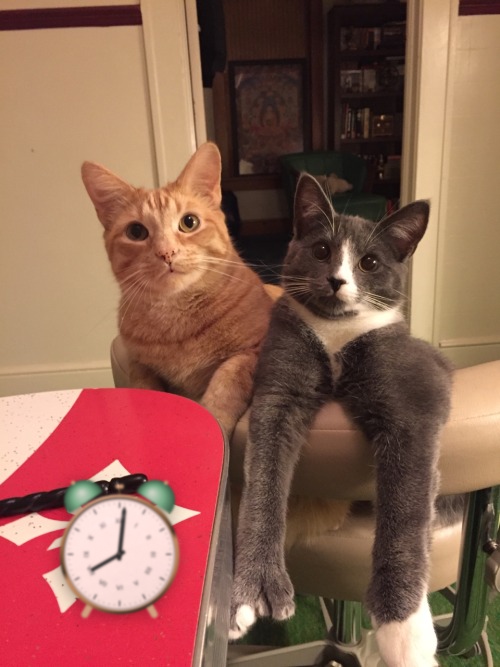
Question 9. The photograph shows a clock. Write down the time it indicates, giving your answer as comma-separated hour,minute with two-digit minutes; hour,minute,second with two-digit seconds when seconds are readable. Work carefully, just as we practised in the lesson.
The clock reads 8,01
